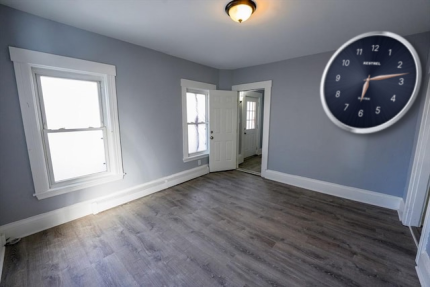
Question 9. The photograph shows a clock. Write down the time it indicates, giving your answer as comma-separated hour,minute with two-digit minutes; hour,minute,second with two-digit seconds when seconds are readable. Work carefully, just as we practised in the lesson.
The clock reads 6,13
